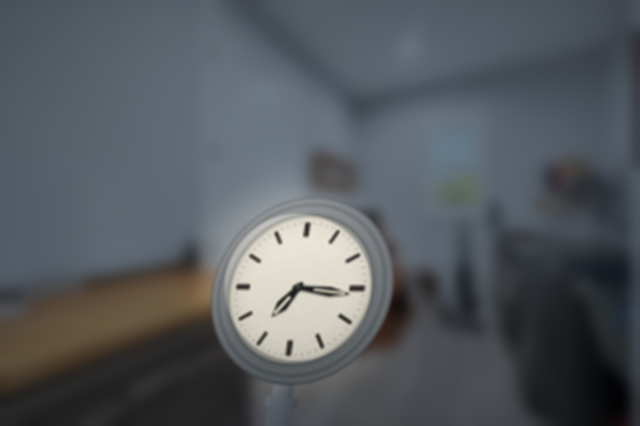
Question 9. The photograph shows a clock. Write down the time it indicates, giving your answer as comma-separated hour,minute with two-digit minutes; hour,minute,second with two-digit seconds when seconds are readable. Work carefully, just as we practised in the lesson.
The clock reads 7,16
